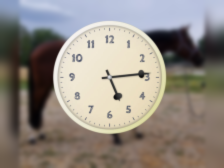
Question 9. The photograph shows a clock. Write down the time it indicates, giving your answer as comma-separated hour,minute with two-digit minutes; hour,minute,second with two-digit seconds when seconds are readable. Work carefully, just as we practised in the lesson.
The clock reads 5,14
